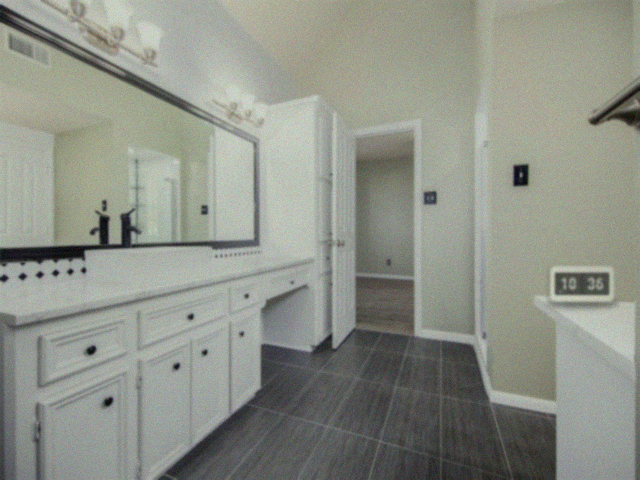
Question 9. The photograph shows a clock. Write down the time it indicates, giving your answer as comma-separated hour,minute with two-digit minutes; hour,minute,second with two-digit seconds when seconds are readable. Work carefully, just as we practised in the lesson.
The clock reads 10,36
